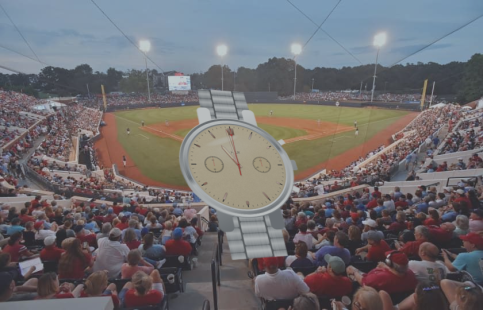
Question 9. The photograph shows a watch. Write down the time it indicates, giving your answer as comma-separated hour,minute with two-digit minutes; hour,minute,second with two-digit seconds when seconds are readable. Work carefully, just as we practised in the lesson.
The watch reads 10,59
